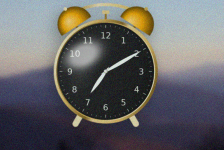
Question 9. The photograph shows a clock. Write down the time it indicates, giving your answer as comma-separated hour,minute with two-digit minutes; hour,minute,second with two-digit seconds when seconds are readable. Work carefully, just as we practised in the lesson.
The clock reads 7,10
